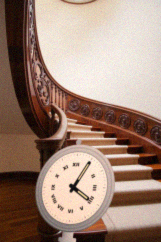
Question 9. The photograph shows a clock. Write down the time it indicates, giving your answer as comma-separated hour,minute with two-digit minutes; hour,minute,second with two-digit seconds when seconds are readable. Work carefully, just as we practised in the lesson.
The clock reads 4,05
